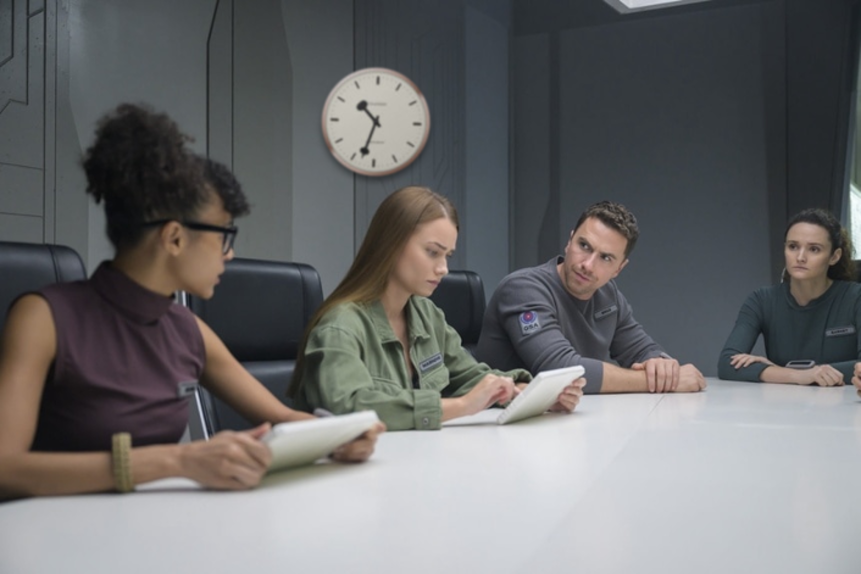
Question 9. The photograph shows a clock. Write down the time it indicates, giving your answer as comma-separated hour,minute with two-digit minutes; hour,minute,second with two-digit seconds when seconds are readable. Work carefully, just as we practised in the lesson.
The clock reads 10,33
